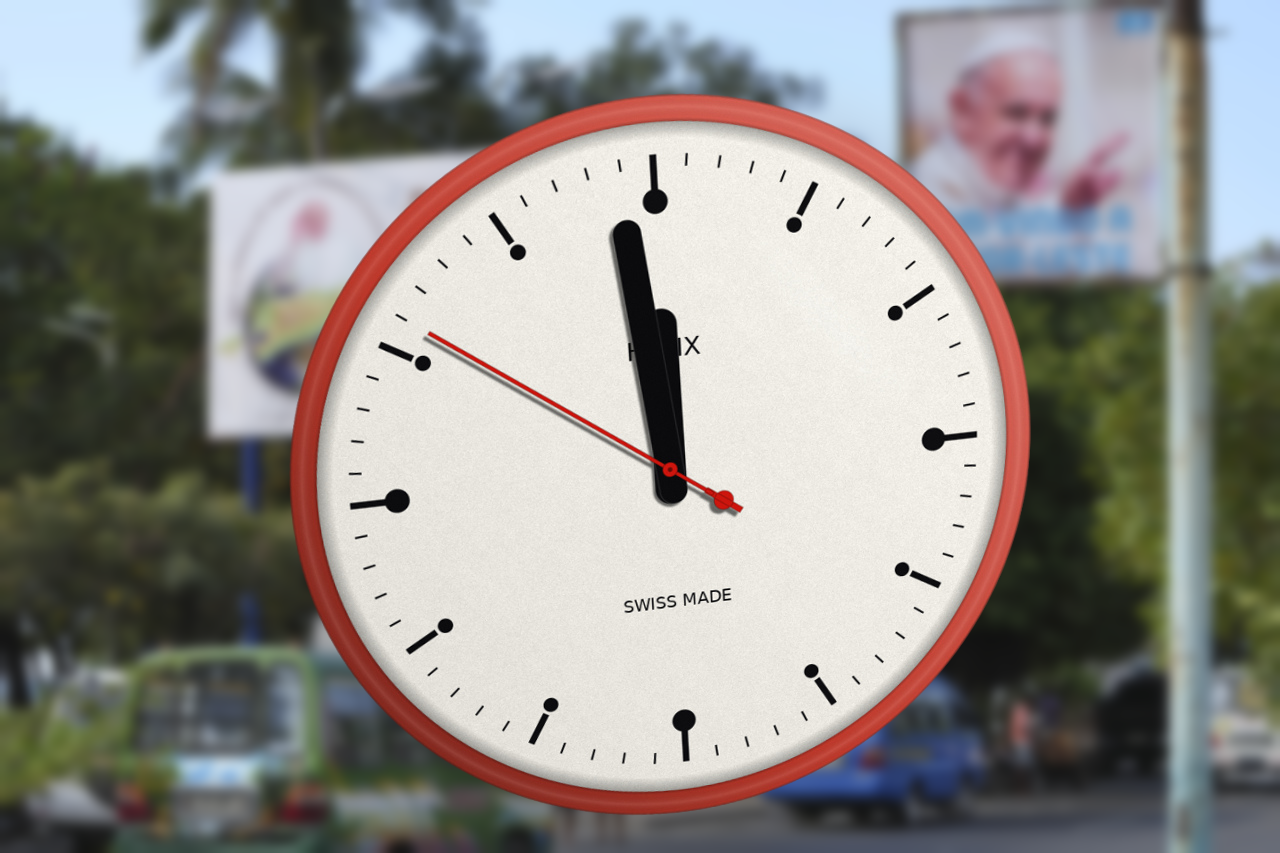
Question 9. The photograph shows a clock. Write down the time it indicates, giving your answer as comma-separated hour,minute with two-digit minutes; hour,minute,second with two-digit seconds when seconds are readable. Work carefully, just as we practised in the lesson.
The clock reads 11,58,51
